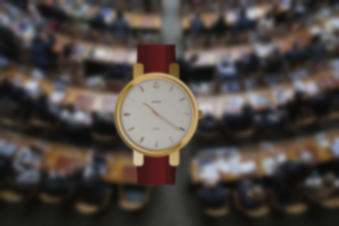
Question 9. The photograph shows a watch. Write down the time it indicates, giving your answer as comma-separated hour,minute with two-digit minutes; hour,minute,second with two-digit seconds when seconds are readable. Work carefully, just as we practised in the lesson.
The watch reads 10,21
